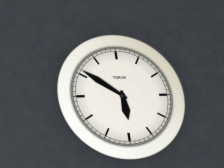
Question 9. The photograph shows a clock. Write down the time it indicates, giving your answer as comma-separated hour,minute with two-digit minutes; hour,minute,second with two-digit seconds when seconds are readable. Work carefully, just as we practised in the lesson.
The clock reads 5,51
